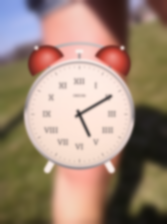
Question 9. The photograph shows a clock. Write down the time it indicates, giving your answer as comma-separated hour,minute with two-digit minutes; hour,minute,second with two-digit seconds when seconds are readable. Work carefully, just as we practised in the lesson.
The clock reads 5,10
